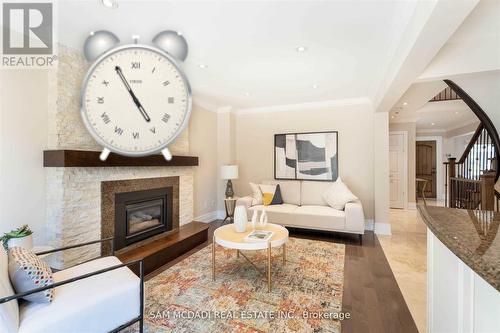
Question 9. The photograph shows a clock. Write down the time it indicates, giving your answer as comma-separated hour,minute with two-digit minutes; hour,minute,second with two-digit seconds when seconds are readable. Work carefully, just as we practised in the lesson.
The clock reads 4,55
